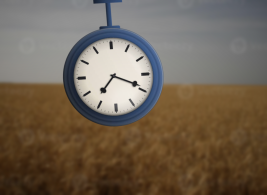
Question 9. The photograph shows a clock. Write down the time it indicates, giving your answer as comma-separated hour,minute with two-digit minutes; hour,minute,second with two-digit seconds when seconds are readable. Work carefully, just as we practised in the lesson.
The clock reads 7,19
